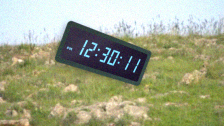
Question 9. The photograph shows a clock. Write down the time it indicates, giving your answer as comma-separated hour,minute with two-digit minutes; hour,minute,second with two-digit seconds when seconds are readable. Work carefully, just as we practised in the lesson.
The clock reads 12,30,11
